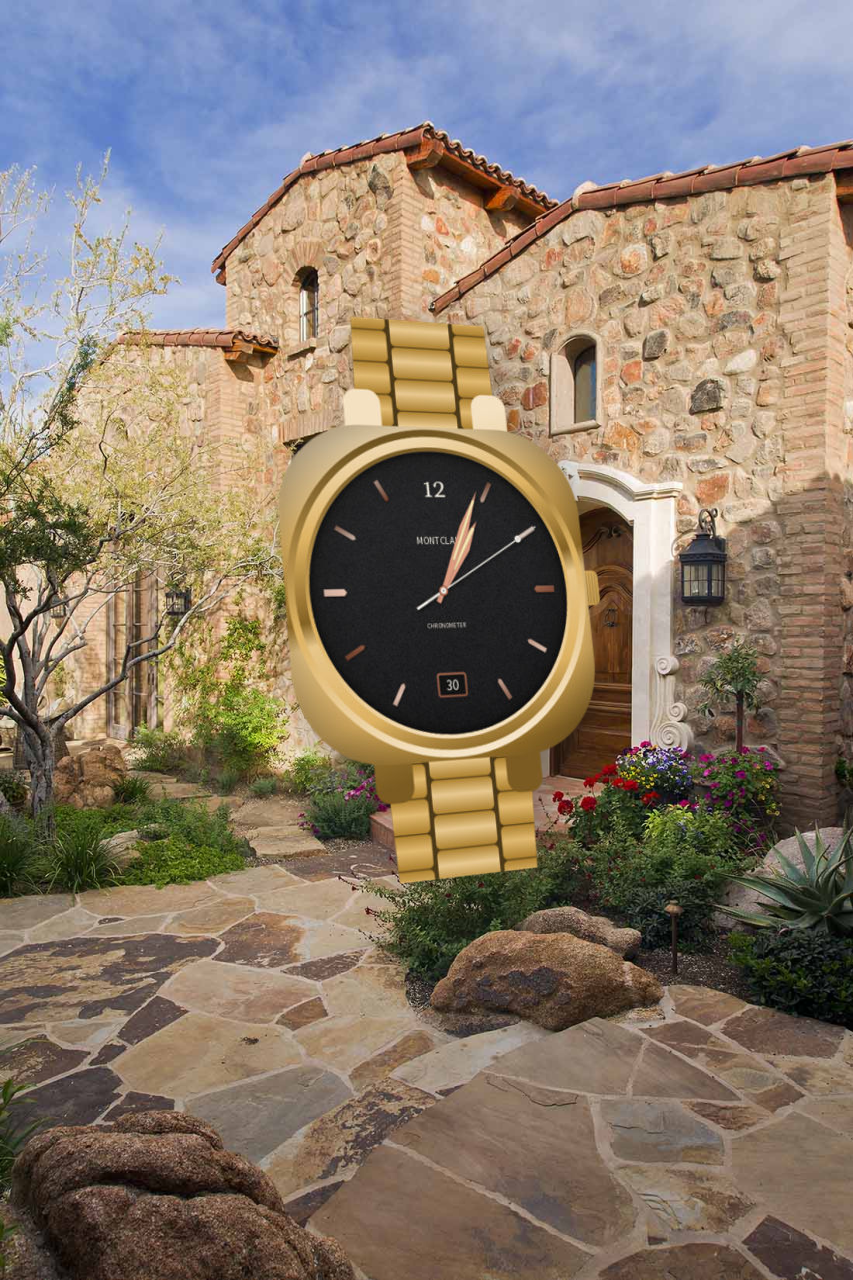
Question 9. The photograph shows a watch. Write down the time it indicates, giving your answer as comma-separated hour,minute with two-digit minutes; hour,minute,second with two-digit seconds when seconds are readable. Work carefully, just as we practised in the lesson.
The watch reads 1,04,10
